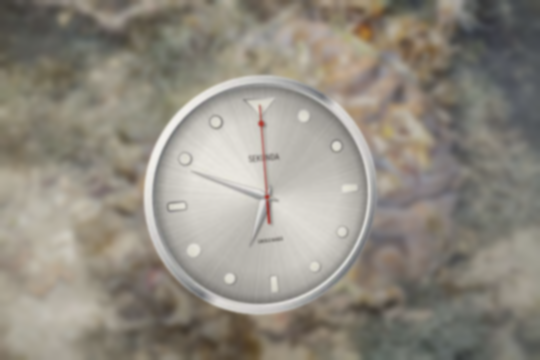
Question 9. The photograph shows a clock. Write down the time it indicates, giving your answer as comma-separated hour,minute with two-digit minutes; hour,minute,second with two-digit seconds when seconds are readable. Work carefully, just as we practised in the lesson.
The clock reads 6,49,00
